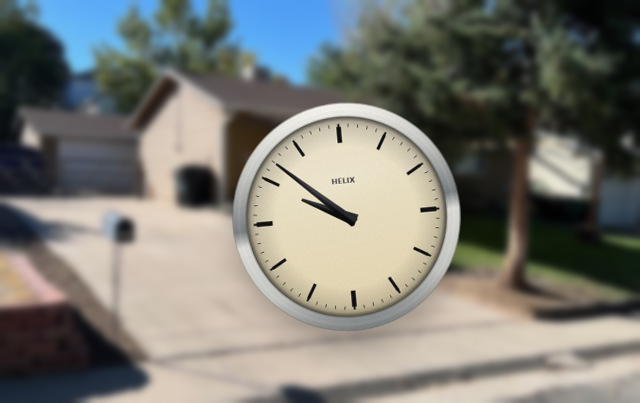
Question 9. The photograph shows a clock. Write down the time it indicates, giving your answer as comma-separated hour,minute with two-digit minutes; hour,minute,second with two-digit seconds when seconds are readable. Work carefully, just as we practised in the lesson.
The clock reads 9,52
